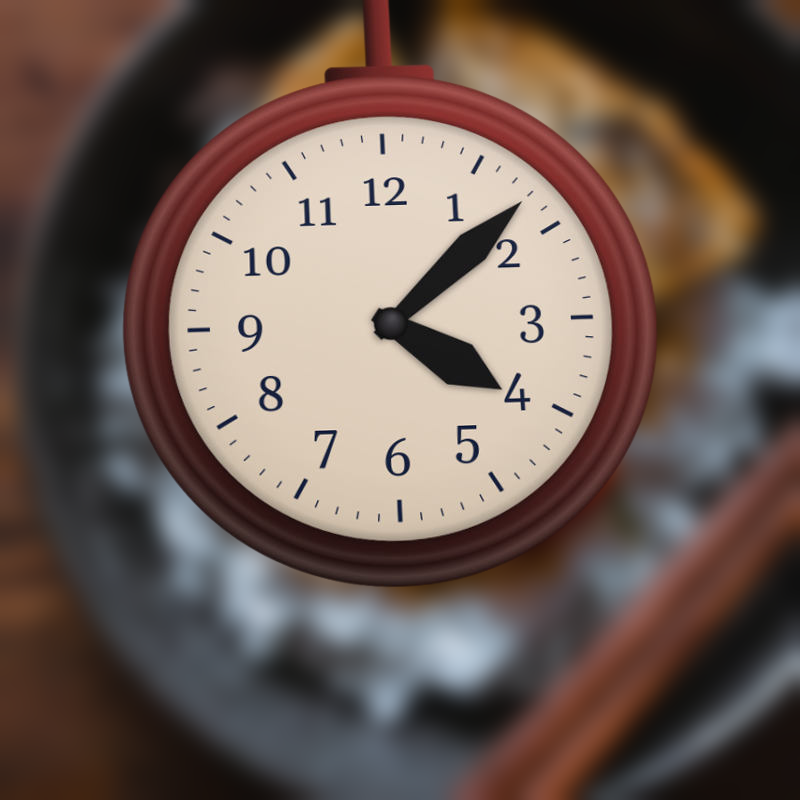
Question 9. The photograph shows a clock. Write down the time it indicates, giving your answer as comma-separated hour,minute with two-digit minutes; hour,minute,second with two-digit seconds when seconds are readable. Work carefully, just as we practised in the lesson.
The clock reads 4,08
